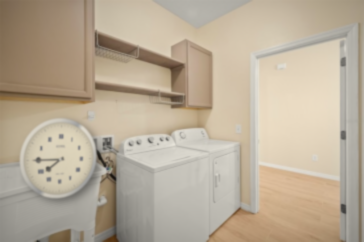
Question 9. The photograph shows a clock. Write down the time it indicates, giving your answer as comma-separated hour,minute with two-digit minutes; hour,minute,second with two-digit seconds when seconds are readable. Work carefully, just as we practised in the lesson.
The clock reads 7,45
